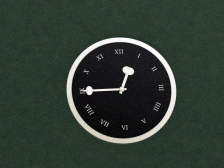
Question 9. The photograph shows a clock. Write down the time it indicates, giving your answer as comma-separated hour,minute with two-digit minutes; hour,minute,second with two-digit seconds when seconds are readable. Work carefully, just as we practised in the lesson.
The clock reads 12,45
